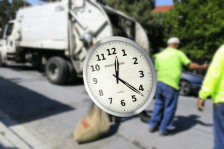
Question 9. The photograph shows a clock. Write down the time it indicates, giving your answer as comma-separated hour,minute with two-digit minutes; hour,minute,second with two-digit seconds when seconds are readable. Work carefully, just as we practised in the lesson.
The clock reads 12,22
